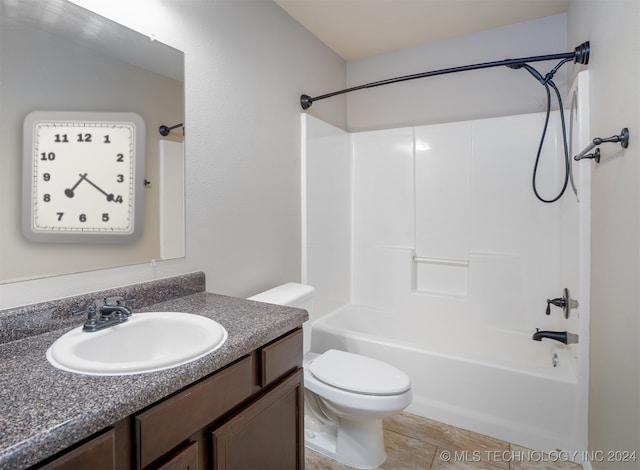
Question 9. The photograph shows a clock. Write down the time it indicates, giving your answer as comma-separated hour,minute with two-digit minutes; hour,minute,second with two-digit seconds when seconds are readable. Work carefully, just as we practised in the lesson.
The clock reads 7,21
